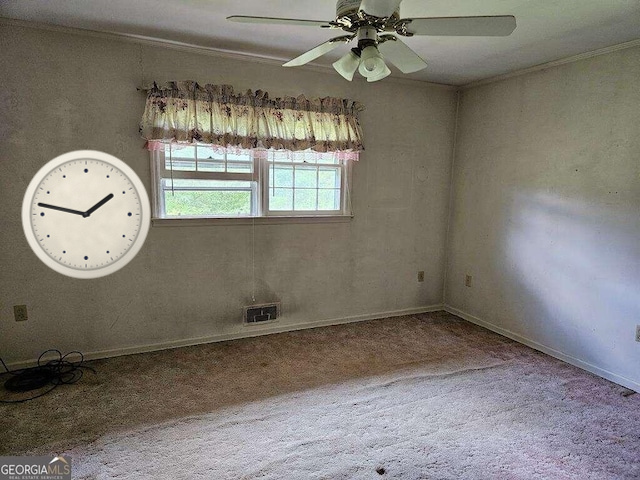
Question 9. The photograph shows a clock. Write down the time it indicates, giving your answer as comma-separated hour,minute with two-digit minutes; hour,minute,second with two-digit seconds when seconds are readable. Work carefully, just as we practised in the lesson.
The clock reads 1,47
